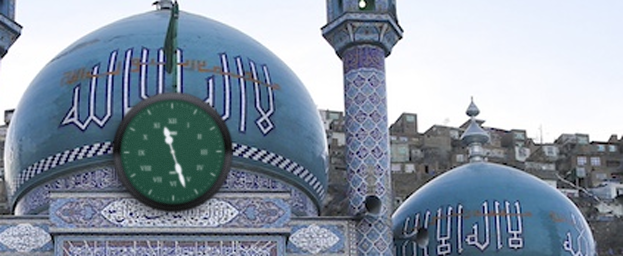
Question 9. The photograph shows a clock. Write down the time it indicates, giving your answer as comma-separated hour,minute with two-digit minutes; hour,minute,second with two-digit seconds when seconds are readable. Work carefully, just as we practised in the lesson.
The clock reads 11,27
